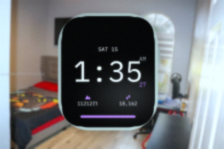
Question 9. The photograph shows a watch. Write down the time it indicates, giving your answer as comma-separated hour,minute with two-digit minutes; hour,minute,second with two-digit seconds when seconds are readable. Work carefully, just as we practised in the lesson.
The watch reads 1,35
